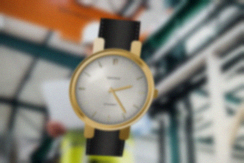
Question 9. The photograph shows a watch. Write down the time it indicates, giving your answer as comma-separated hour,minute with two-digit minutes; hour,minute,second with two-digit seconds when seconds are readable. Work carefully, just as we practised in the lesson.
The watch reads 2,24
